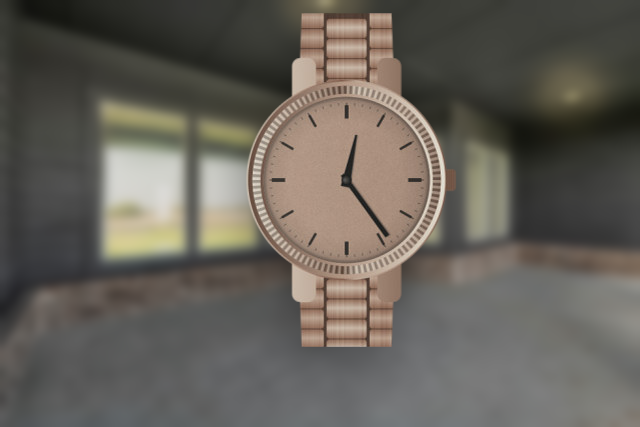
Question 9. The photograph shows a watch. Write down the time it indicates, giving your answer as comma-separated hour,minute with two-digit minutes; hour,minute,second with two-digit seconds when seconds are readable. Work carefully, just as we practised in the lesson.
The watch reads 12,24
